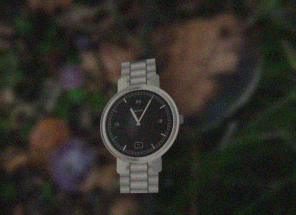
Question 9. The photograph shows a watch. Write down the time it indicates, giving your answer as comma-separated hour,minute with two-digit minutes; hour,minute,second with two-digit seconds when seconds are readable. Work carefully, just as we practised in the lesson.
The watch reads 11,05
